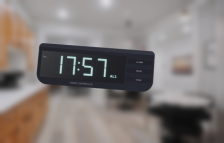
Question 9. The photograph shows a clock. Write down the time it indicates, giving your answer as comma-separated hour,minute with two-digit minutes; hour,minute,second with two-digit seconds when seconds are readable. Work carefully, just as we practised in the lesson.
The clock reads 17,57
